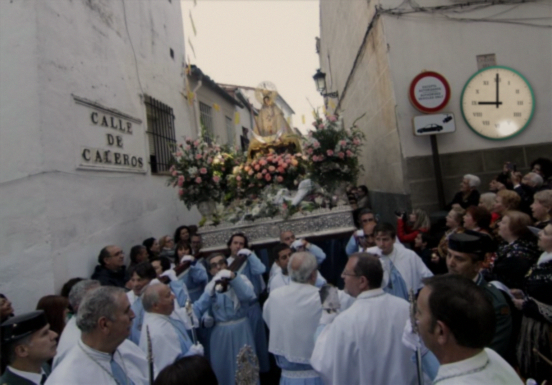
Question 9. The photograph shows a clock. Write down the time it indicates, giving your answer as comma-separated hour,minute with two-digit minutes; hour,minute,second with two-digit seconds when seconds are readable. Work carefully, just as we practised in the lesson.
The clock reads 9,00
